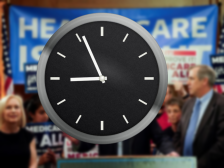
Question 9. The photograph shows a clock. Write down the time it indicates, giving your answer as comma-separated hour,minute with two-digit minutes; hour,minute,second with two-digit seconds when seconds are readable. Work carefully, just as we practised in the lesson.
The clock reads 8,56
